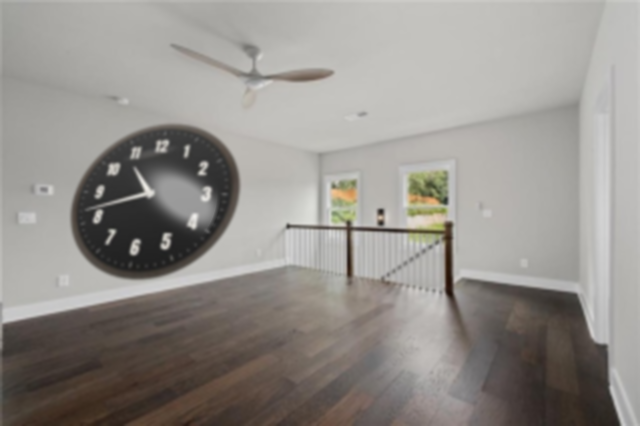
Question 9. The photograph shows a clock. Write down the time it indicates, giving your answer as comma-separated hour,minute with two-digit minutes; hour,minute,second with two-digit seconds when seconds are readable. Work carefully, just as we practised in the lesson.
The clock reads 10,42
